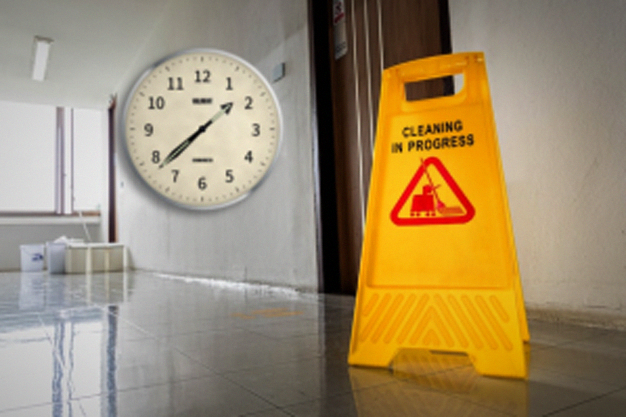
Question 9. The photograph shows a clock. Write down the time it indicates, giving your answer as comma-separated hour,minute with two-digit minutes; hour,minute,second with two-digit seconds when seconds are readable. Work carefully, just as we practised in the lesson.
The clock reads 1,38
